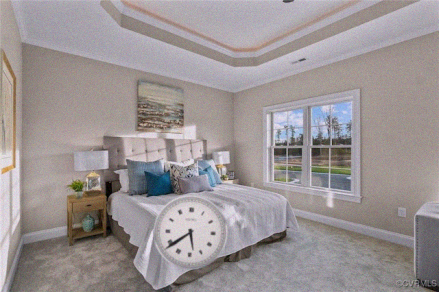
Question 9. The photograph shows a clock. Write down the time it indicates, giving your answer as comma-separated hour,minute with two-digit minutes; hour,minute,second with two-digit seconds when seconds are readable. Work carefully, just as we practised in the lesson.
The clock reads 5,39
